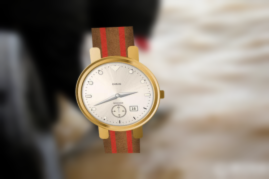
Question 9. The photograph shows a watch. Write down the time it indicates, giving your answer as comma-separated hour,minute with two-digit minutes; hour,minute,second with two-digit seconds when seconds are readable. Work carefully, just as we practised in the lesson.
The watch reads 2,41
